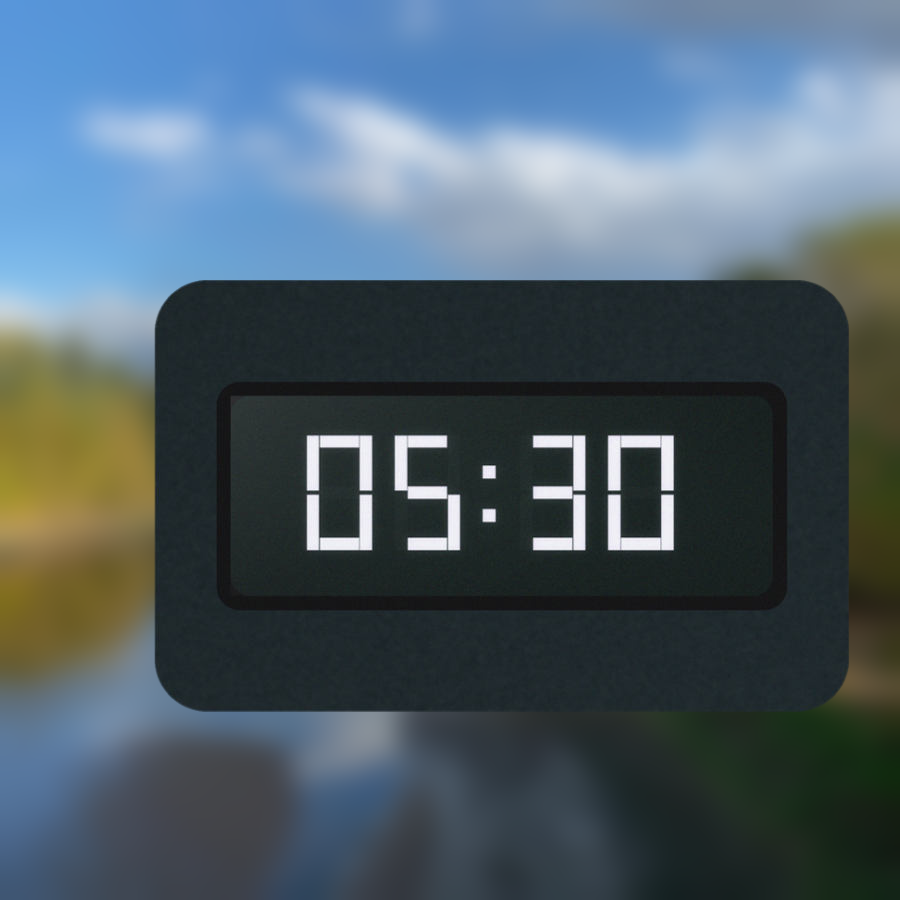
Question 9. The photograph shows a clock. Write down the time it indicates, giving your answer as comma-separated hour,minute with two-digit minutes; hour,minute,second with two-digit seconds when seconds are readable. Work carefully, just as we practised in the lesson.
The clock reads 5,30
